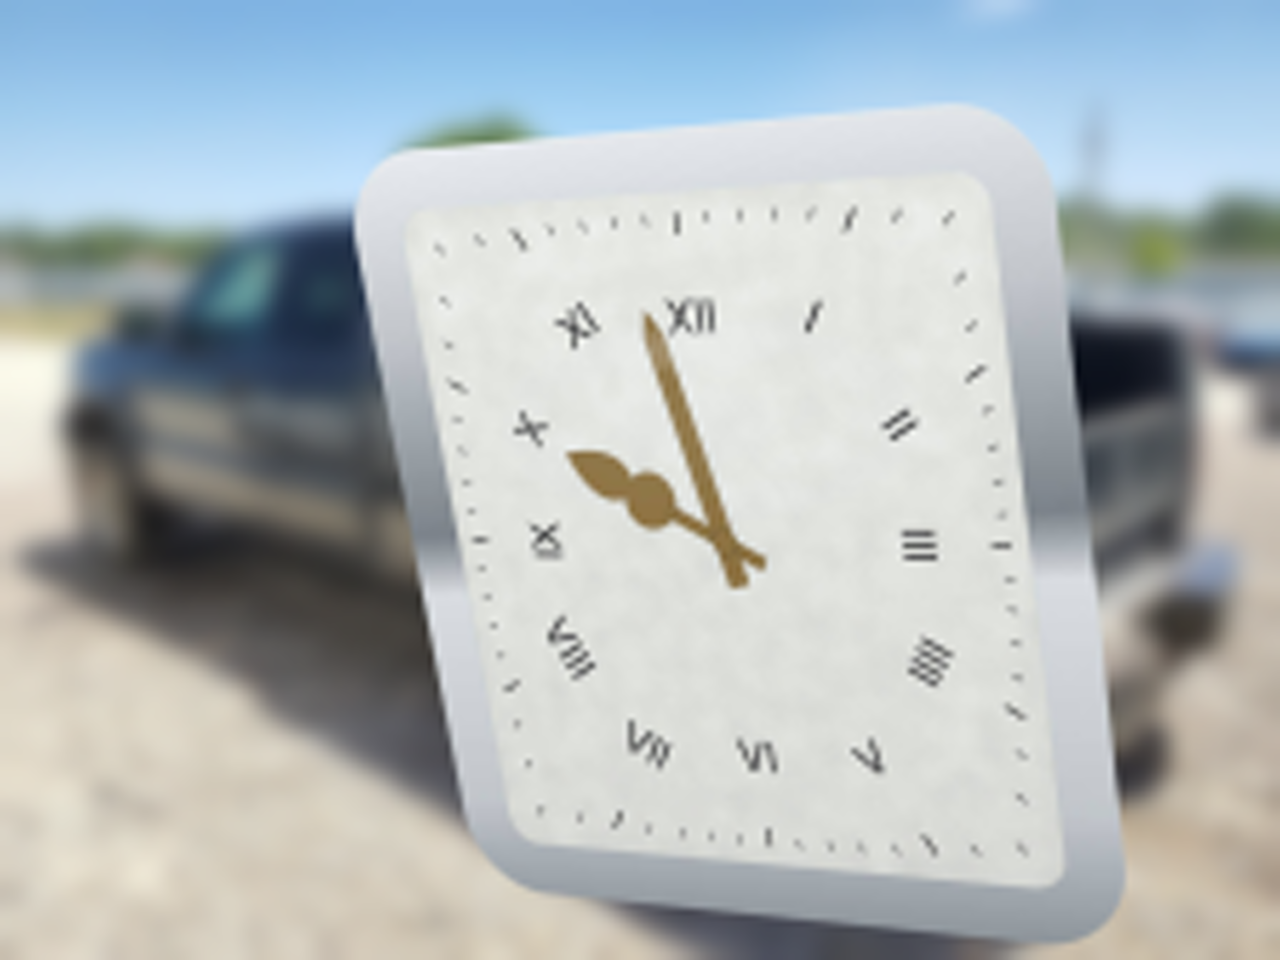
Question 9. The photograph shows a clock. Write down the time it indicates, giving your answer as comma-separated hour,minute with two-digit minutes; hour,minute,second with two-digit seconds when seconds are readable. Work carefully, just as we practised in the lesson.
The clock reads 9,58
